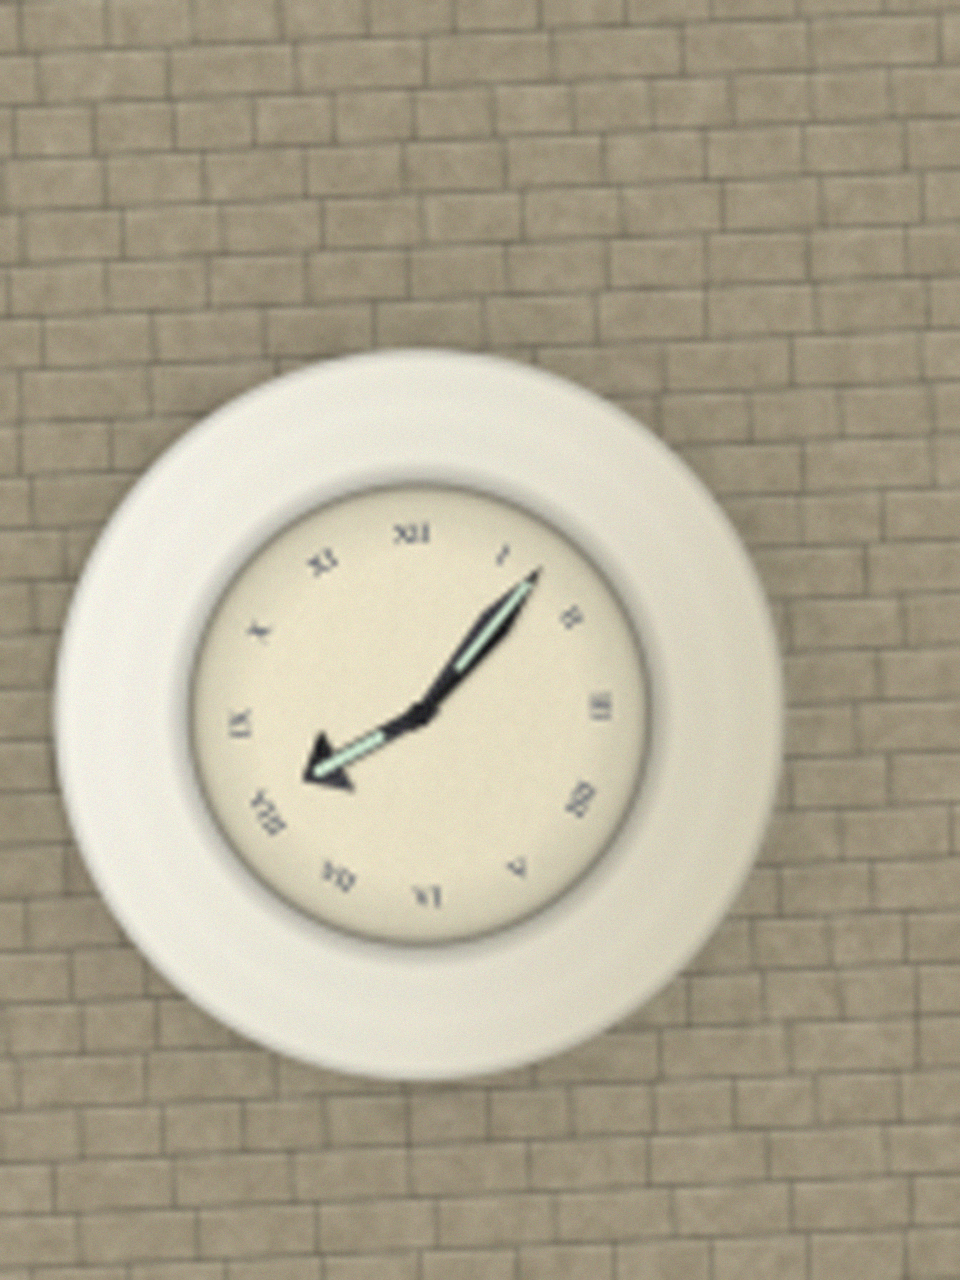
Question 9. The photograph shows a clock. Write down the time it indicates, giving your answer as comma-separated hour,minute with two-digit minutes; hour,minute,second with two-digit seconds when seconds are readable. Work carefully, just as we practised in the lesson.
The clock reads 8,07
